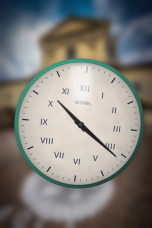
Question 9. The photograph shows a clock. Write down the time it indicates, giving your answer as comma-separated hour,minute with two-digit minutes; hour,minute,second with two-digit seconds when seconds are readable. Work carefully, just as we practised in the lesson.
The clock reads 10,21
